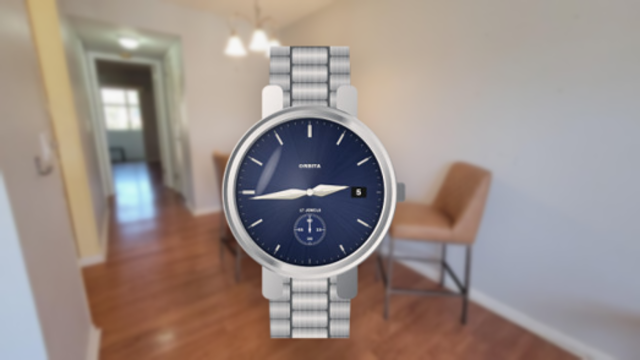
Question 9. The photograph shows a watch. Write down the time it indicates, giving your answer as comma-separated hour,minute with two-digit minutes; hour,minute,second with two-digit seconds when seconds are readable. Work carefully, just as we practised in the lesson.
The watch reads 2,44
